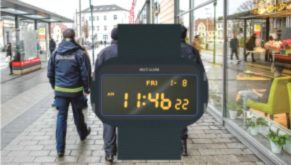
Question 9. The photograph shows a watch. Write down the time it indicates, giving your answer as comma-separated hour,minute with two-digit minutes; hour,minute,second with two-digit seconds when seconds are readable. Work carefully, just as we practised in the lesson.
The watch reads 11,46,22
